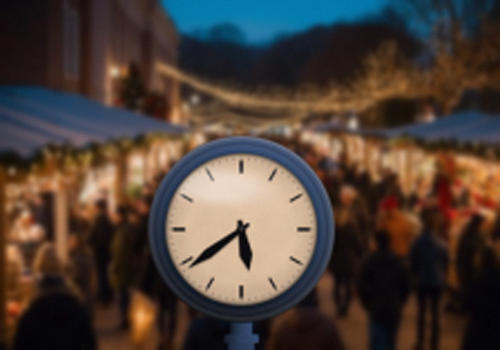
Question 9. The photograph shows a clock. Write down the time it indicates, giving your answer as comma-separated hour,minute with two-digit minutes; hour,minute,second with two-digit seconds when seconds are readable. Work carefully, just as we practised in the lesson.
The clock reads 5,39
